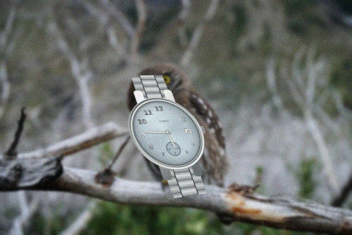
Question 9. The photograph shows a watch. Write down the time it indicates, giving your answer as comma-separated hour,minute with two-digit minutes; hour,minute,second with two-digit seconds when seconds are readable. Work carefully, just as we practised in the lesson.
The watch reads 5,46
